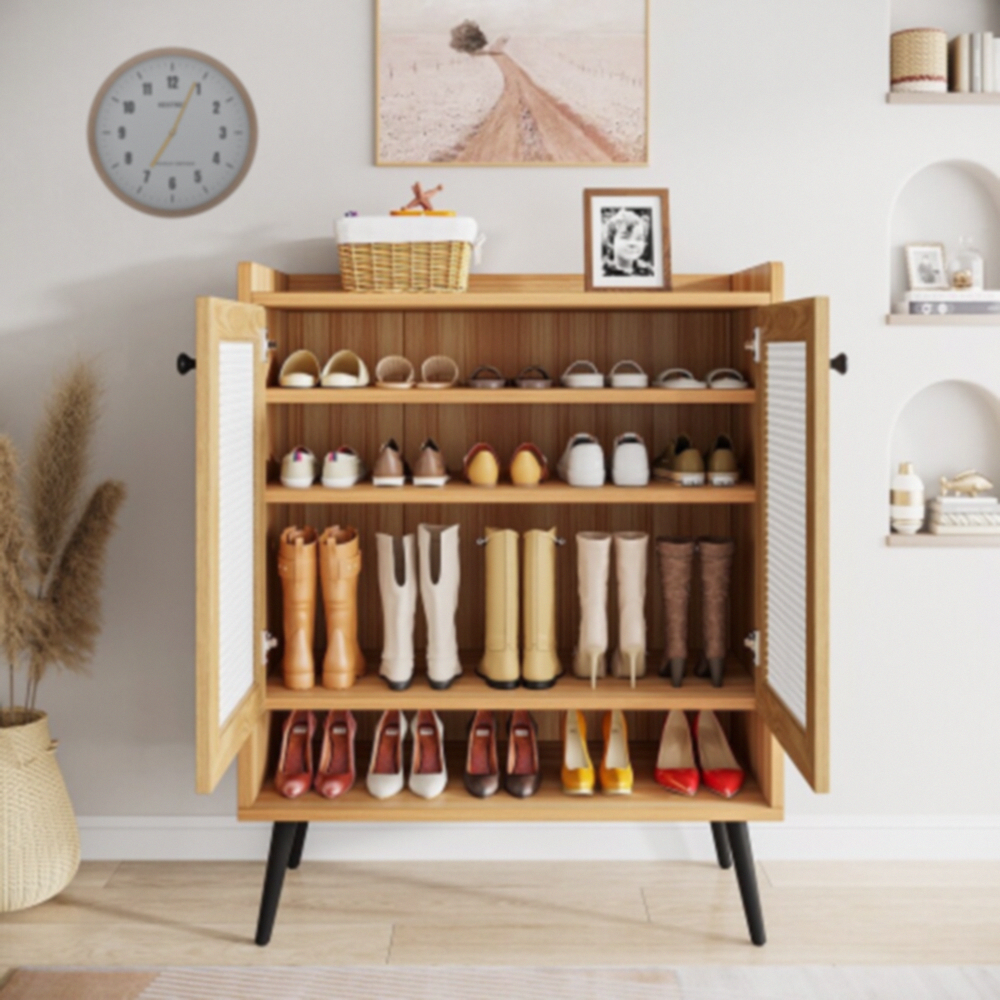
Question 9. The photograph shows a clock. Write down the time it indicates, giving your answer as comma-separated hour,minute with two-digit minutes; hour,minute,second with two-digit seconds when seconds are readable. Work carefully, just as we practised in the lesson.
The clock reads 7,04
